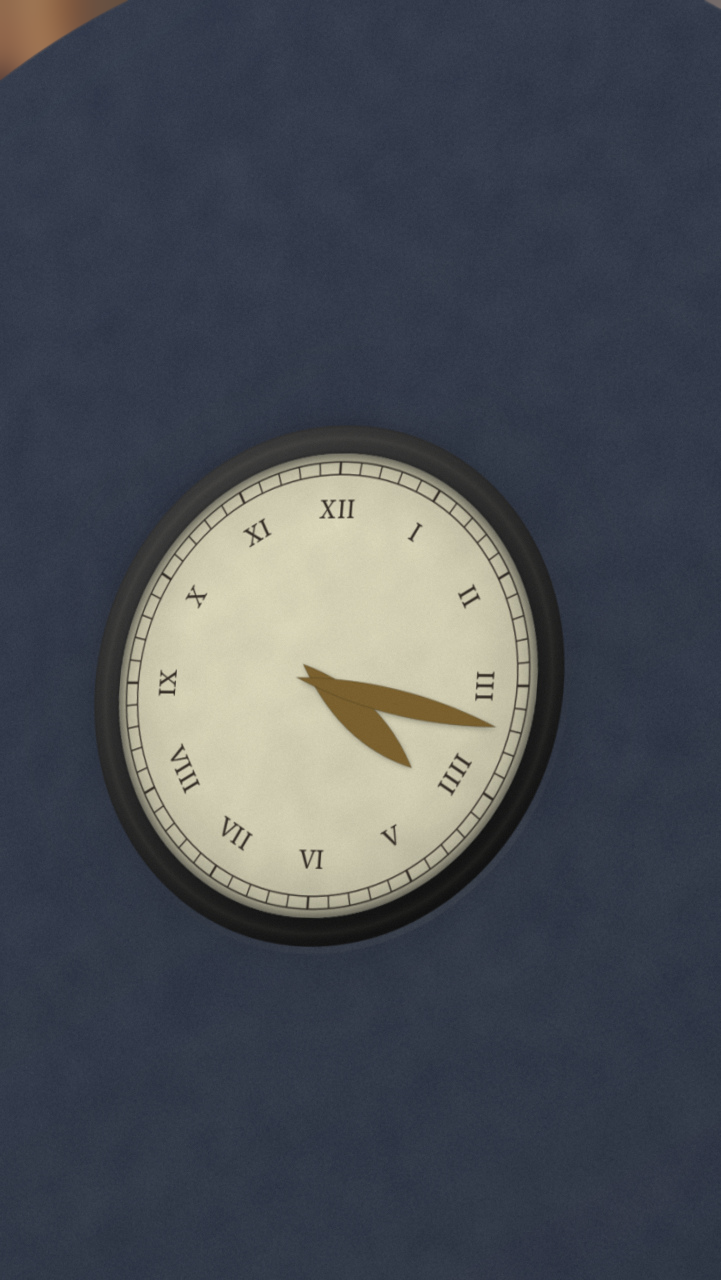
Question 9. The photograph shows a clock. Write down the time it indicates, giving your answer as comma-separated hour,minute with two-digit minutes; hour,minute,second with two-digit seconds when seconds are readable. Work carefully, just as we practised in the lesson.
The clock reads 4,17
